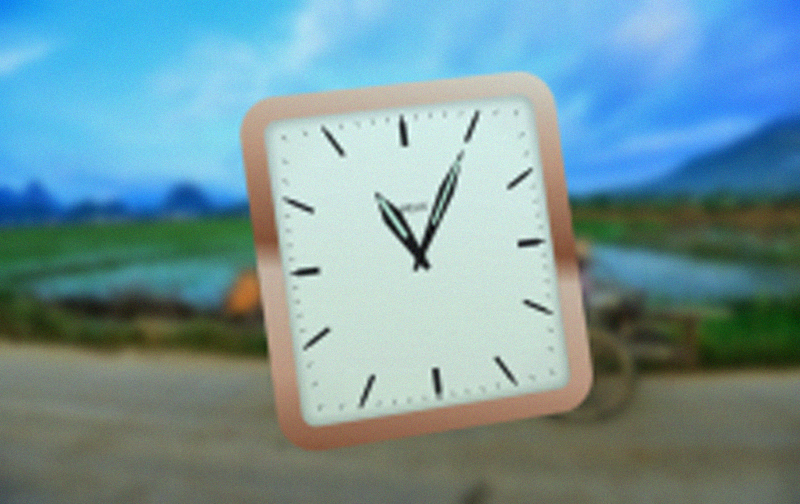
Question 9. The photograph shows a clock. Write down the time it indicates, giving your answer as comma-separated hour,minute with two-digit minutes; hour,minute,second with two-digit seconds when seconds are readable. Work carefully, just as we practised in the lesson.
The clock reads 11,05
